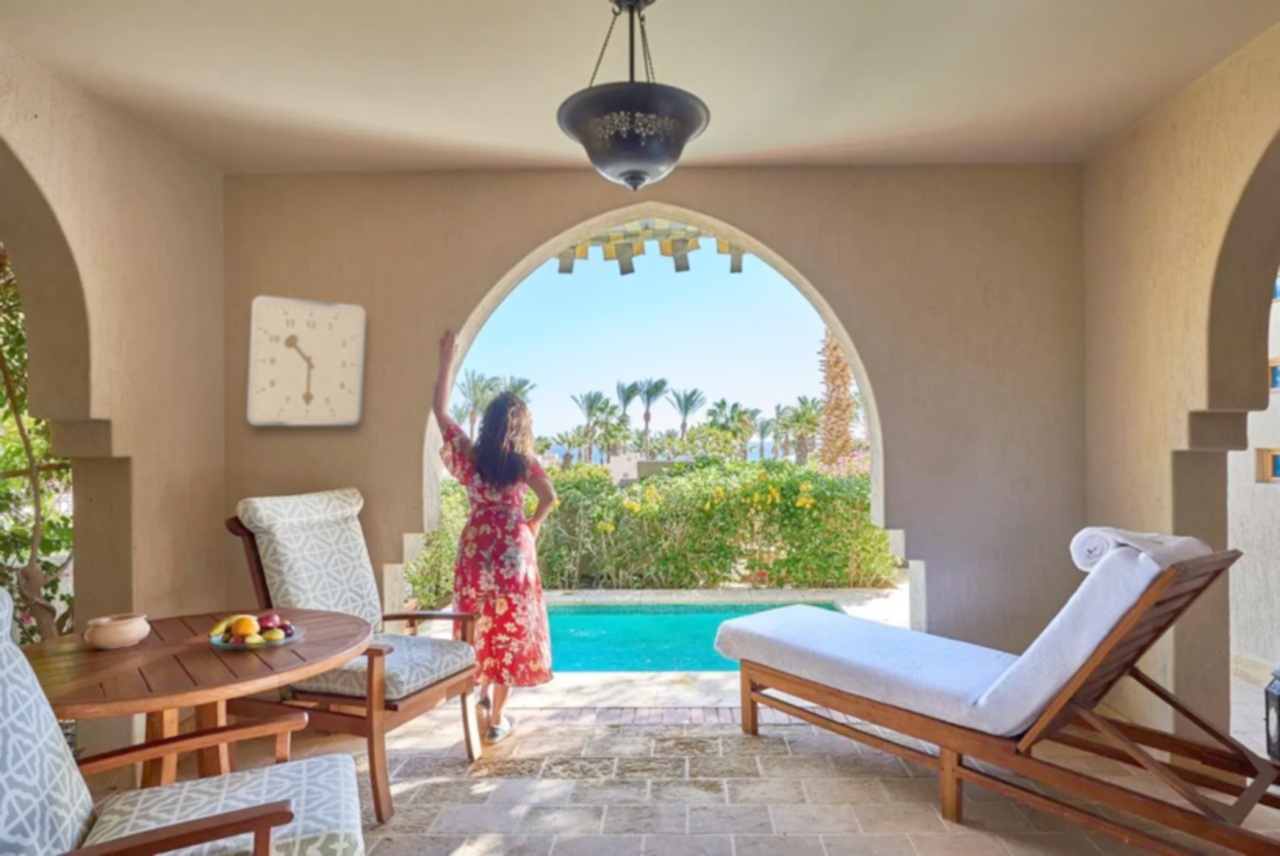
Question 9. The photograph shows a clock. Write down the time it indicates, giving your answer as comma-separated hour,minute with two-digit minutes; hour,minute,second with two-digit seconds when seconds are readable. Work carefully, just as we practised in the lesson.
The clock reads 10,30
